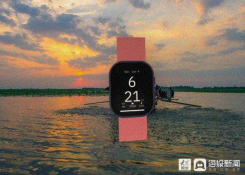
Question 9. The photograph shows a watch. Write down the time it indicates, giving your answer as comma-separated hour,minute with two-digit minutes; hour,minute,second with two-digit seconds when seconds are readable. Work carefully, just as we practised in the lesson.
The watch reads 6,21
